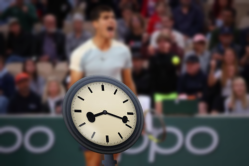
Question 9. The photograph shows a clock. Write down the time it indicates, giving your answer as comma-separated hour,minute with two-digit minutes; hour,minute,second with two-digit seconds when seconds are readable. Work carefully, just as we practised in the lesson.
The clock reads 8,18
